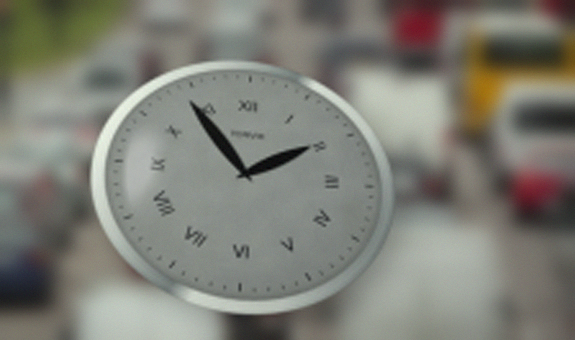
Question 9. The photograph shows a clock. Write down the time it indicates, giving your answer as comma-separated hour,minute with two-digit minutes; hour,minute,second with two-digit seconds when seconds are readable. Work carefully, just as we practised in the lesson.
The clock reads 1,54
